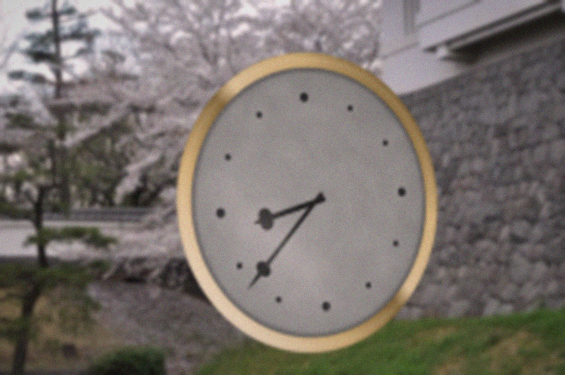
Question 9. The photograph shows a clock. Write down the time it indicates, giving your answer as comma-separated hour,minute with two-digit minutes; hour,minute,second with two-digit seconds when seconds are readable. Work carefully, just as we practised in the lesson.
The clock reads 8,38
